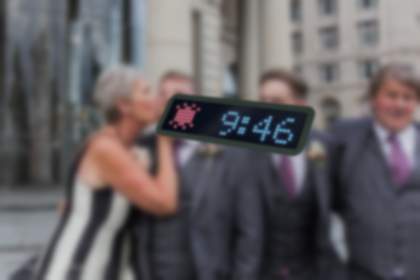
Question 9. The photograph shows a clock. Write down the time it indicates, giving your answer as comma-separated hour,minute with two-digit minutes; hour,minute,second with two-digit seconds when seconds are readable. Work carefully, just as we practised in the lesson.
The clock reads 9,46
